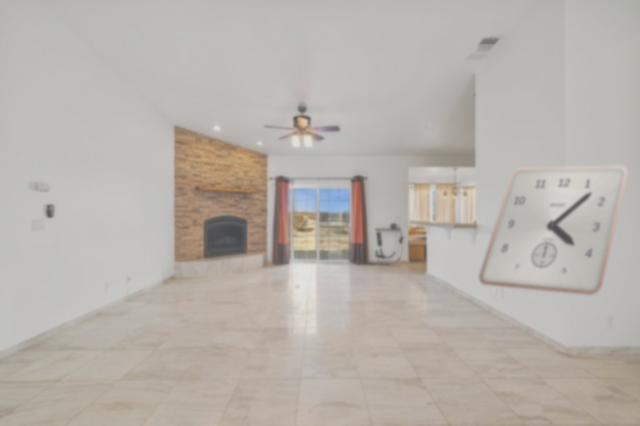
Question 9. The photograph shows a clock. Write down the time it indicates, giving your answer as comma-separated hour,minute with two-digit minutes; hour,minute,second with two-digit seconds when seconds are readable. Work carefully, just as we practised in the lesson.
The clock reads 4,07
